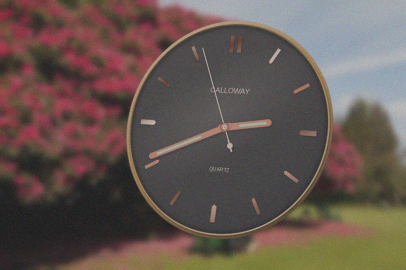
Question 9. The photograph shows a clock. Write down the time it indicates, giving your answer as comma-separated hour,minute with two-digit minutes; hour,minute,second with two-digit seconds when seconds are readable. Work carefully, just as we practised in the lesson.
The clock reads 2,40,56
